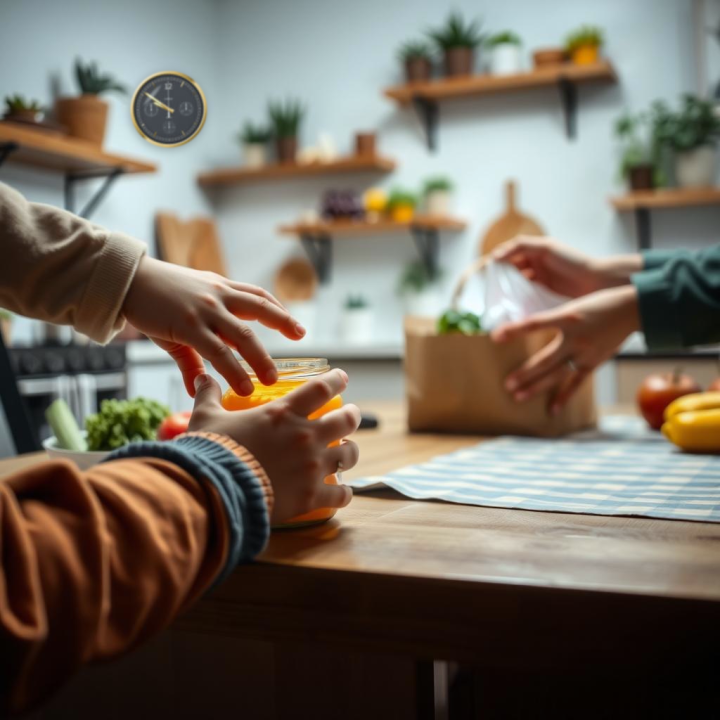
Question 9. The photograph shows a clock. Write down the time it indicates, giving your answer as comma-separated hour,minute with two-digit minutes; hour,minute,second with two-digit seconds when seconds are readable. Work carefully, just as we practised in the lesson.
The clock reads 9,51
